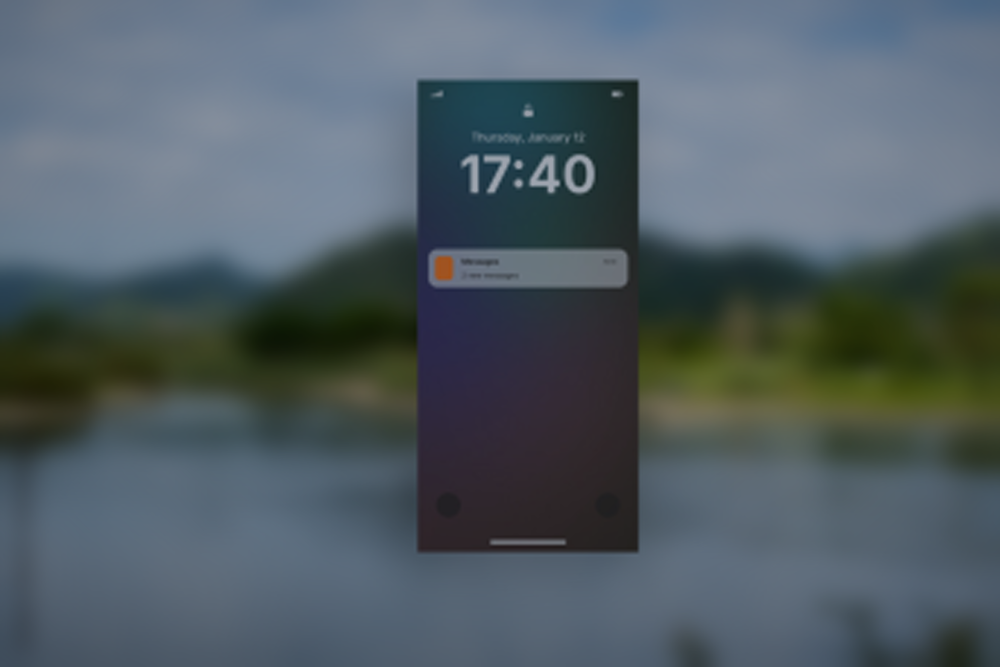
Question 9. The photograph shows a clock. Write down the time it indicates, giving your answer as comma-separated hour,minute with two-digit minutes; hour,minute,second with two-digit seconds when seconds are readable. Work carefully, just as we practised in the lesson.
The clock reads 17,40
